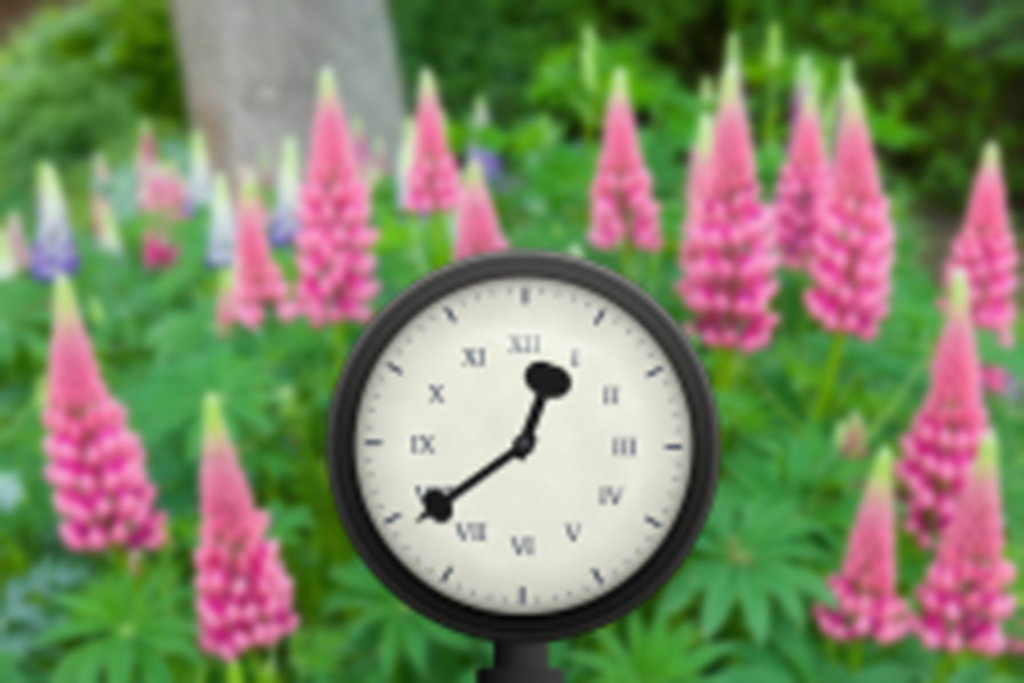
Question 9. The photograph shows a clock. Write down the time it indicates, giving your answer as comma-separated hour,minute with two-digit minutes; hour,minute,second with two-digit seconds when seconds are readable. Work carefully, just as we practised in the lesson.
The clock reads 12,39
